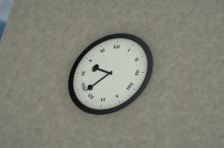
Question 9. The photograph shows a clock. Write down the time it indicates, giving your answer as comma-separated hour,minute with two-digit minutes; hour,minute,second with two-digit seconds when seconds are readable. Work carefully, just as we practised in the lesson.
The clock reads 9,38
